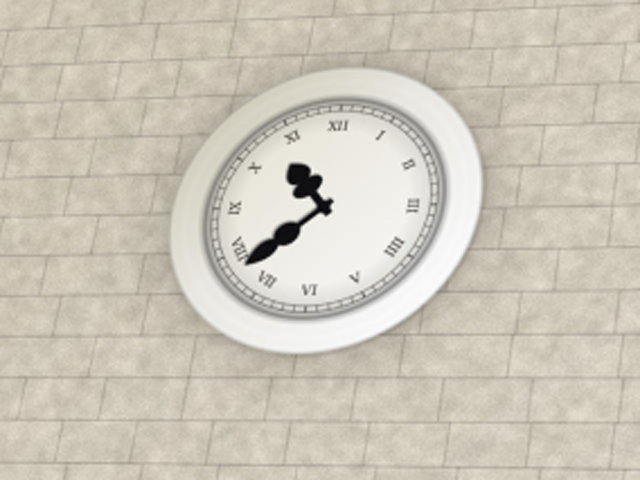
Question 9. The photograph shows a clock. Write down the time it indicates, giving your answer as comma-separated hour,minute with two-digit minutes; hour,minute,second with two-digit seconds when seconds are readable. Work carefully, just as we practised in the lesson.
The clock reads 10,38
